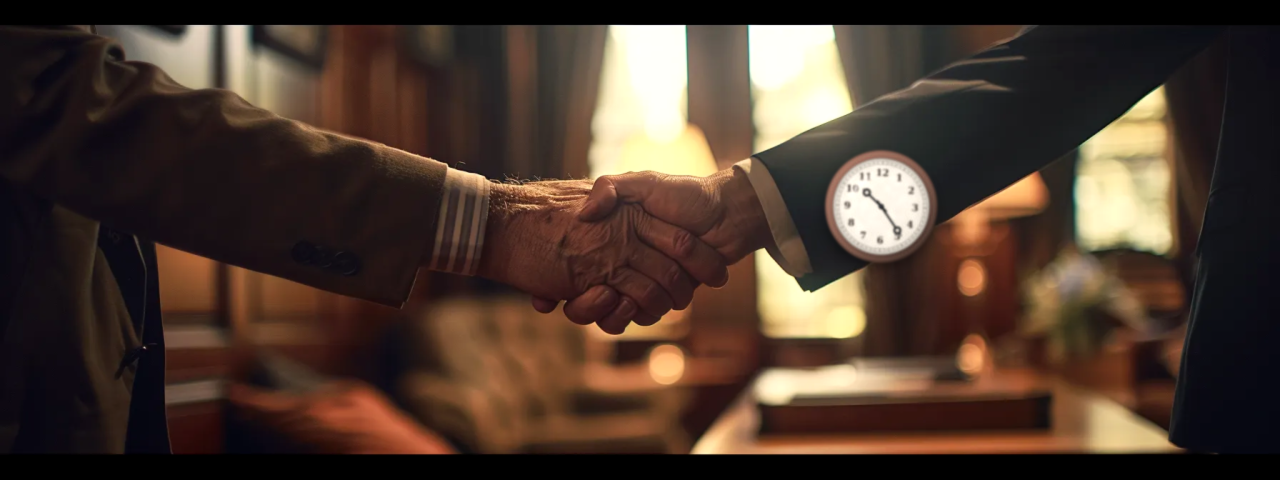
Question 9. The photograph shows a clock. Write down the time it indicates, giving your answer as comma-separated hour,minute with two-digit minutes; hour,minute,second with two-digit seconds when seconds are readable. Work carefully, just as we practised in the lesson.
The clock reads 10,24
